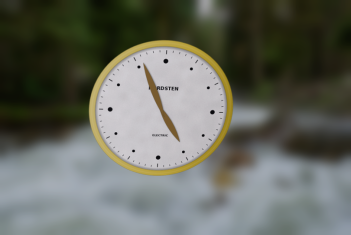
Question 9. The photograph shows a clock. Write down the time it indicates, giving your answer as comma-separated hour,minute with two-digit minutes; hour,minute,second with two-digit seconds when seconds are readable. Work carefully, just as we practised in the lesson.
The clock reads 4,56
